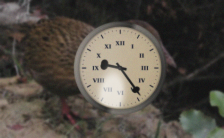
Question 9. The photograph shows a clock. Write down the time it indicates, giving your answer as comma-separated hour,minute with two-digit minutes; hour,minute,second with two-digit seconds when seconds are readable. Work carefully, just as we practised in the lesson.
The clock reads 9,24
